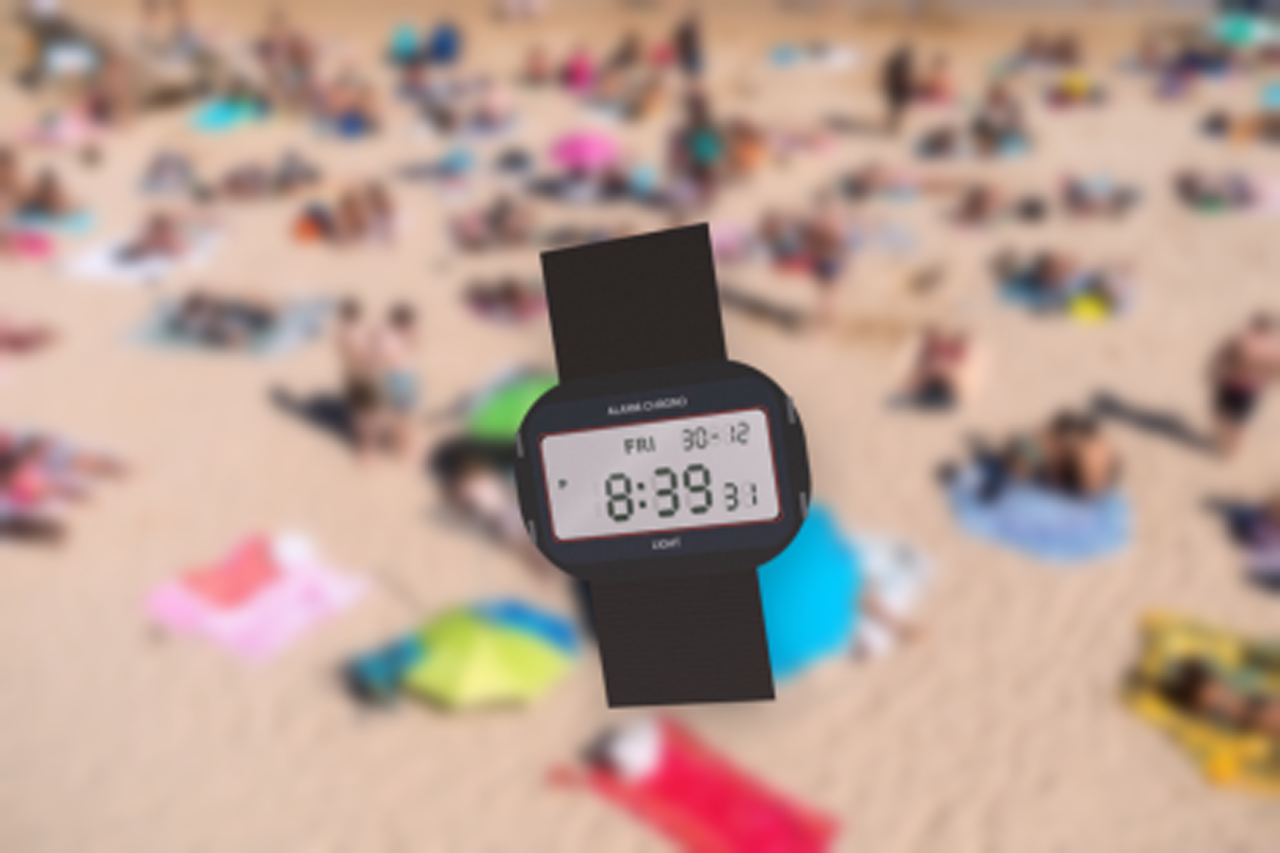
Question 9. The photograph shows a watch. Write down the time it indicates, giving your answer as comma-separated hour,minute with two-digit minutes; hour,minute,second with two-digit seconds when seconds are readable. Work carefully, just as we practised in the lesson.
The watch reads 8,39,31
